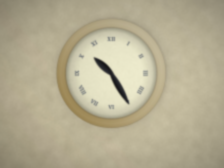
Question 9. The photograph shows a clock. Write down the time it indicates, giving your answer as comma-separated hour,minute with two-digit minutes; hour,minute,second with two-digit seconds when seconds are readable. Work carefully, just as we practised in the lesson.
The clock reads 10,25
